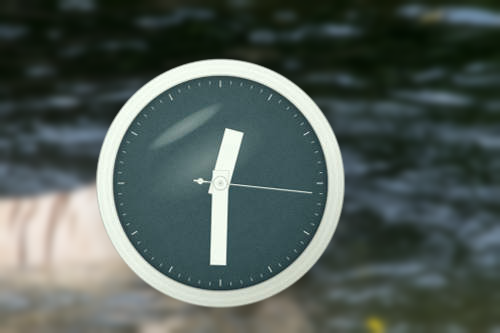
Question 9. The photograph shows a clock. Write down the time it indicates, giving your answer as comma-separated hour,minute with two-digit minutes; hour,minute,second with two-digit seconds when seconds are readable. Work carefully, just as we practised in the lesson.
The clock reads 12,30,16
